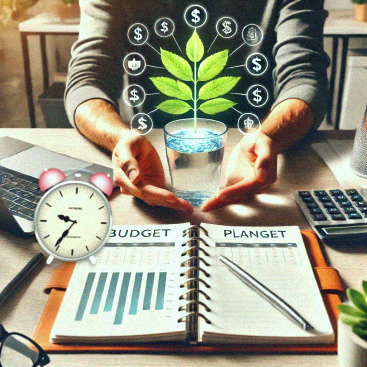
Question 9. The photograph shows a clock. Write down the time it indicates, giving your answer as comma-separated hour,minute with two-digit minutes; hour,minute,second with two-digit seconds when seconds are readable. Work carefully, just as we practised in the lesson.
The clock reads 9,36
